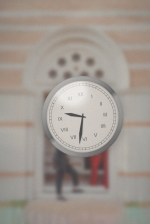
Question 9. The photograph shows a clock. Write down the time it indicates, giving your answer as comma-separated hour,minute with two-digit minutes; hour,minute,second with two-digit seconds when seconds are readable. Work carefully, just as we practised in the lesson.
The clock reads 9,32
